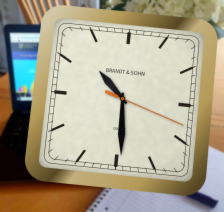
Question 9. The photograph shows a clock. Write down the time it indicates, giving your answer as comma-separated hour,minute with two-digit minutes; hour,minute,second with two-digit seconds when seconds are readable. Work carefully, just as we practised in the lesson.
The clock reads 10,29,18
